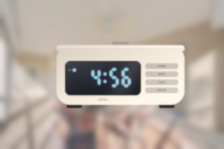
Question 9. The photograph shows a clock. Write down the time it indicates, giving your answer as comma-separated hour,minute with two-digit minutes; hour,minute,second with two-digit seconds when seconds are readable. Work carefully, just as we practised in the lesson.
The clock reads 4,56
